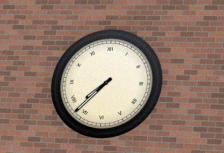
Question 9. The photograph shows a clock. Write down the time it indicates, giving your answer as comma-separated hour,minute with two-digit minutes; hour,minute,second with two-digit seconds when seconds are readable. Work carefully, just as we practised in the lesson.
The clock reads 7,37
